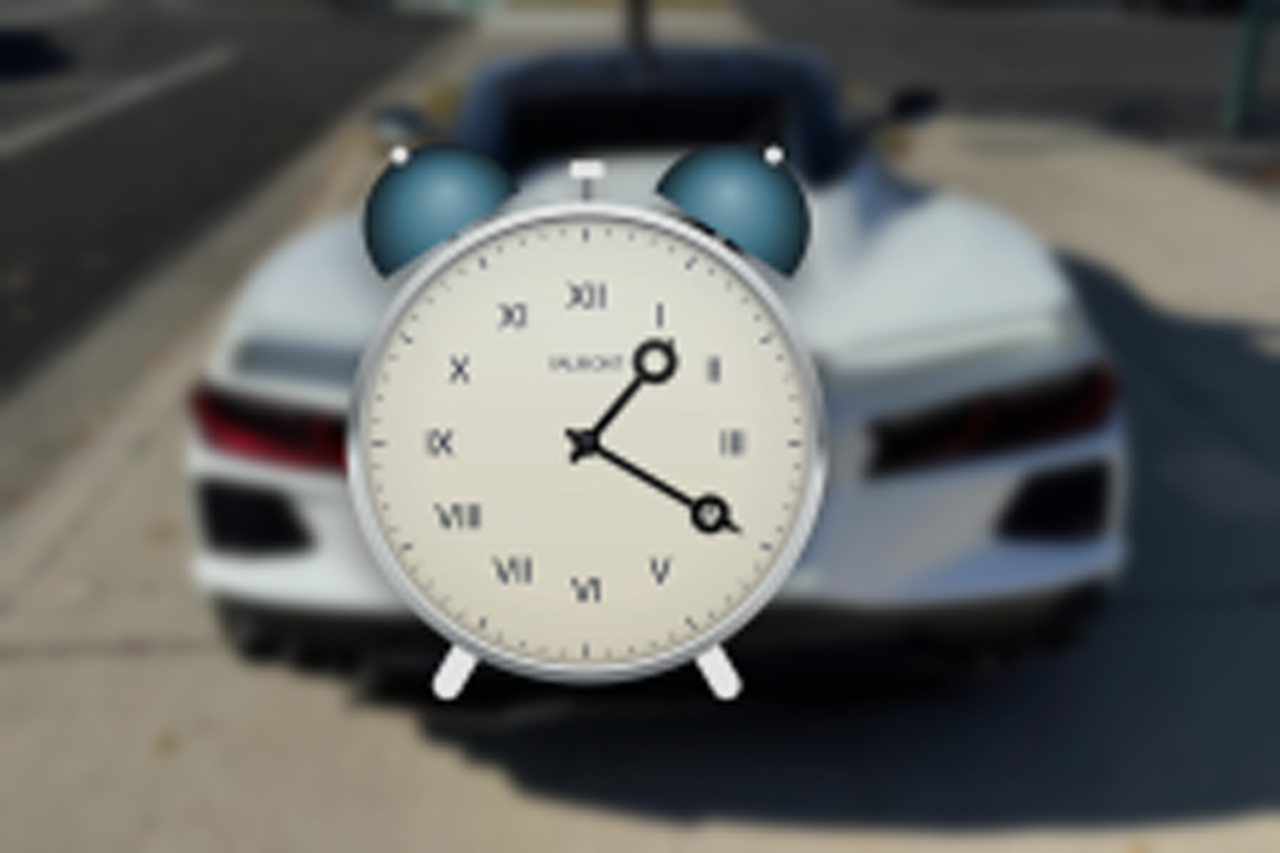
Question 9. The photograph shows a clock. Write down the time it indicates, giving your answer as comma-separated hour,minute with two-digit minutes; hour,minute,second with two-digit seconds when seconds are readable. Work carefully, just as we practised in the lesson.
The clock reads 1,20
